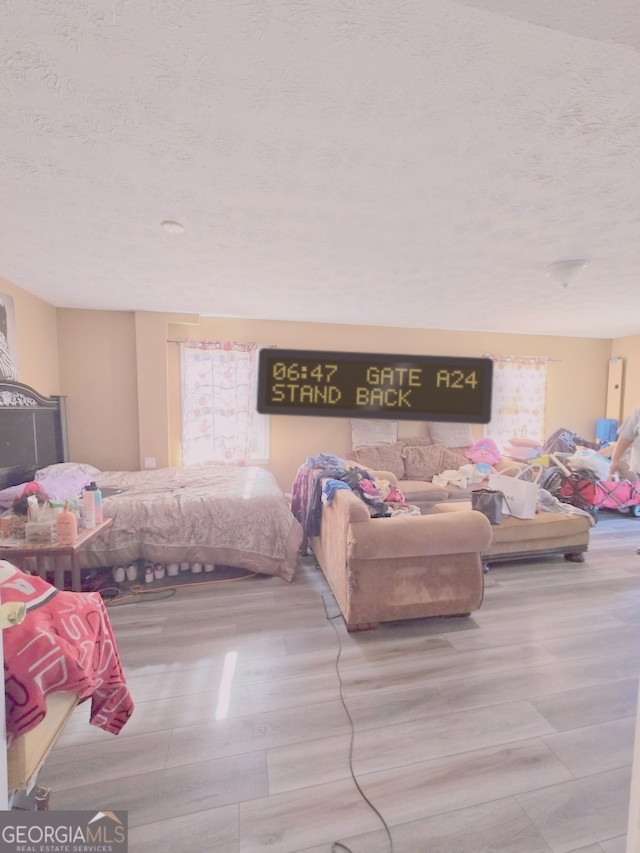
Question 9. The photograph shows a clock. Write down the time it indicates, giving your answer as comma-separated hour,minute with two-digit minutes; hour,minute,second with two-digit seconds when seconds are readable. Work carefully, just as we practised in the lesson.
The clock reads 6,47
